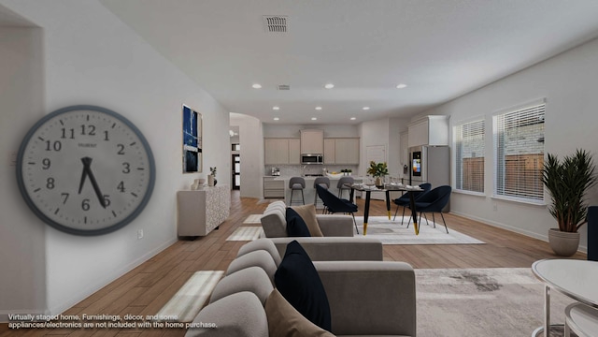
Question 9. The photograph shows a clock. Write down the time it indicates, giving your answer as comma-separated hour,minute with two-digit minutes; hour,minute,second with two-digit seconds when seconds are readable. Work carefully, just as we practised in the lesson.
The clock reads 6,26
